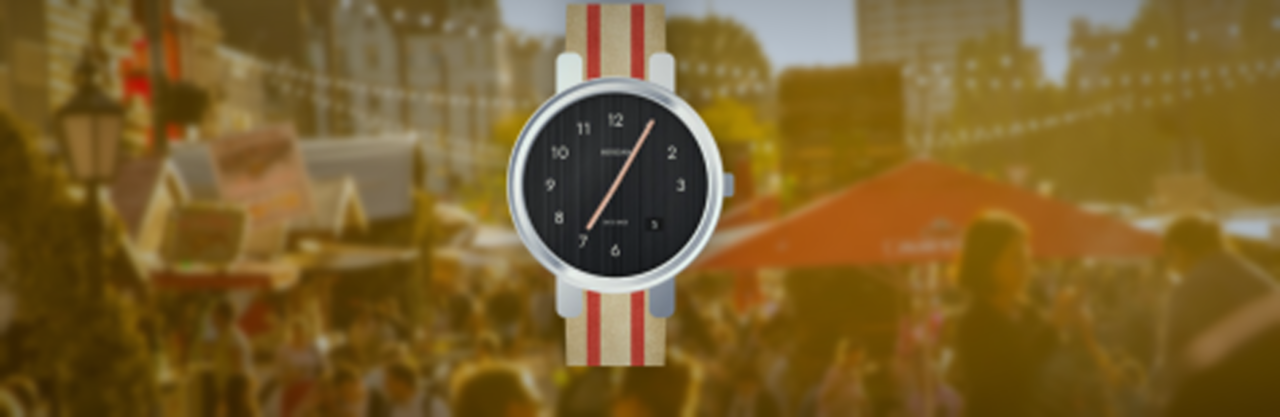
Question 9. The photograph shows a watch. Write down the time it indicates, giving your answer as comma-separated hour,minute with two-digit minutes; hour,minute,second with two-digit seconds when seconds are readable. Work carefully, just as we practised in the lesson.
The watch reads 7,05
